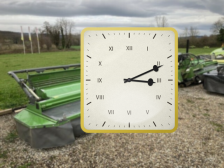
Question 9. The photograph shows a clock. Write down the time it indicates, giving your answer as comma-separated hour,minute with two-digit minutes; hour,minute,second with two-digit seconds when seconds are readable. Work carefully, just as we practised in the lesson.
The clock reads 3,11
